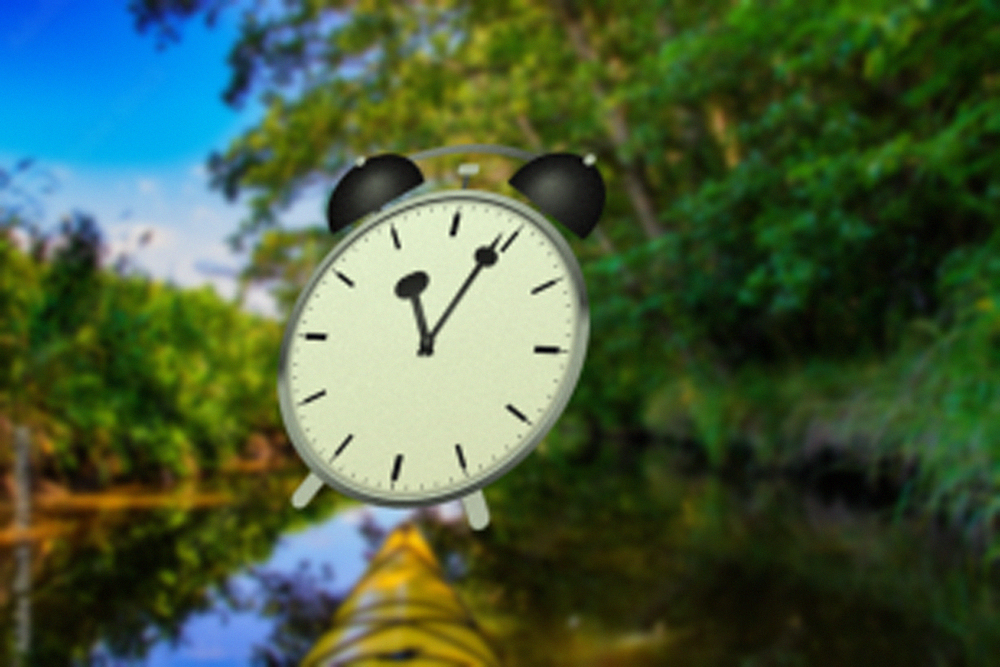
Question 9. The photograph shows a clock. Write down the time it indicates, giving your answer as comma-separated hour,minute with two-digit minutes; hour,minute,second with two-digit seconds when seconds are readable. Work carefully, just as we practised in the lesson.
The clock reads 11,04
